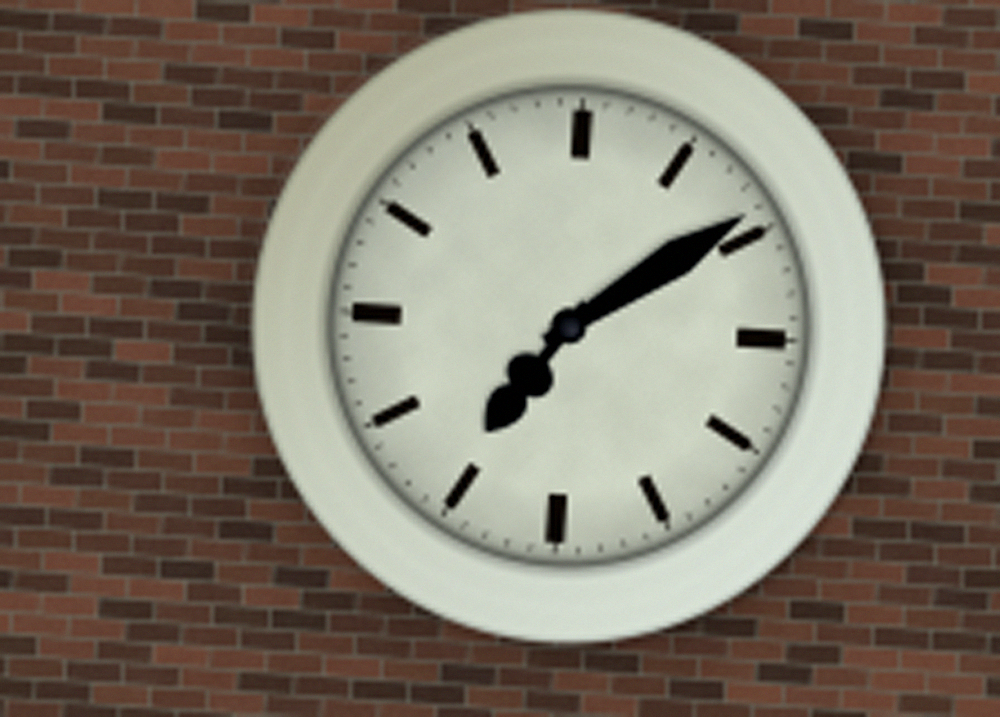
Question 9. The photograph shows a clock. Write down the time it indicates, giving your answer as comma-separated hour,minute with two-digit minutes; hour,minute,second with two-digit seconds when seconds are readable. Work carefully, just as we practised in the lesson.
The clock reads 7,09
